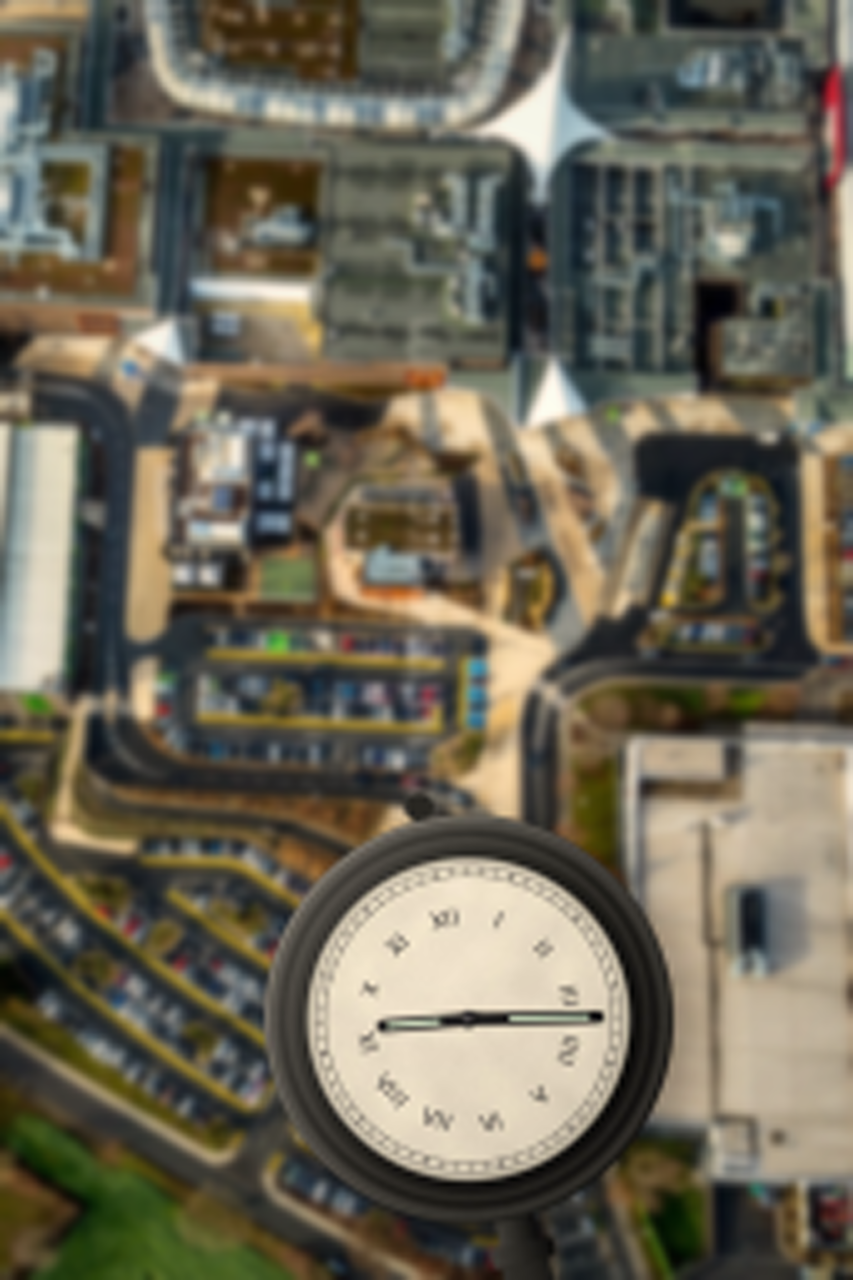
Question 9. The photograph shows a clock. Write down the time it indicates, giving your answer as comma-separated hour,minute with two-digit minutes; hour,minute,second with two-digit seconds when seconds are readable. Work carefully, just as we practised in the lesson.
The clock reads 9,17
